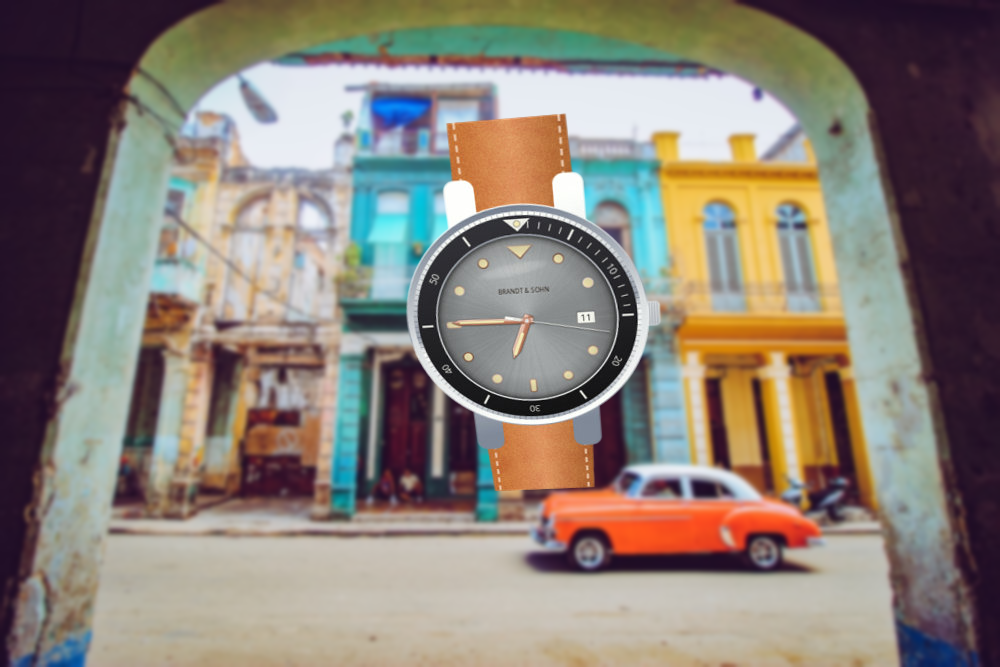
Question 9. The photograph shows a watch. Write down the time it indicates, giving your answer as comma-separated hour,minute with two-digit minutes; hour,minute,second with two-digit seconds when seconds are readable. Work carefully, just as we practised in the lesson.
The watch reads 6,45,17
